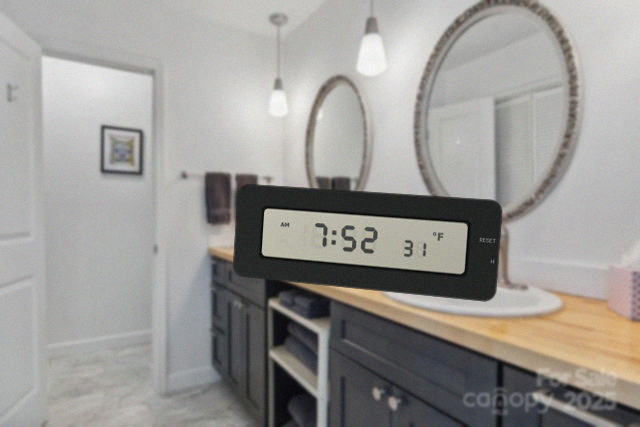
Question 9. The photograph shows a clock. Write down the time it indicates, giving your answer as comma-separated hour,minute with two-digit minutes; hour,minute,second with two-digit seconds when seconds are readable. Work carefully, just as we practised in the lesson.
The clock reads 7,52
